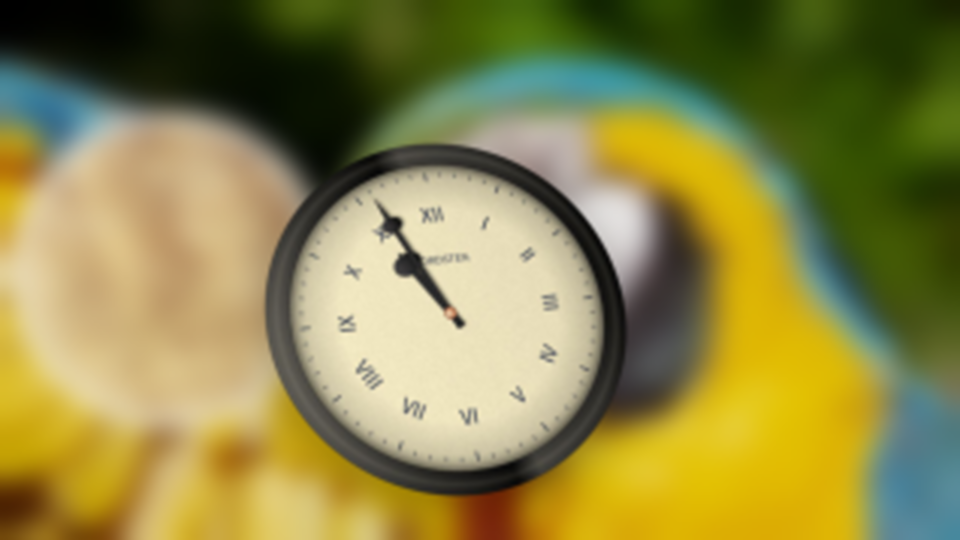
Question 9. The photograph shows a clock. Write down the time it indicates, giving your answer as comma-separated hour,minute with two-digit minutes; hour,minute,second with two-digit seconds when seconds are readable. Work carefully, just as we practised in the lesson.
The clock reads 10,56
